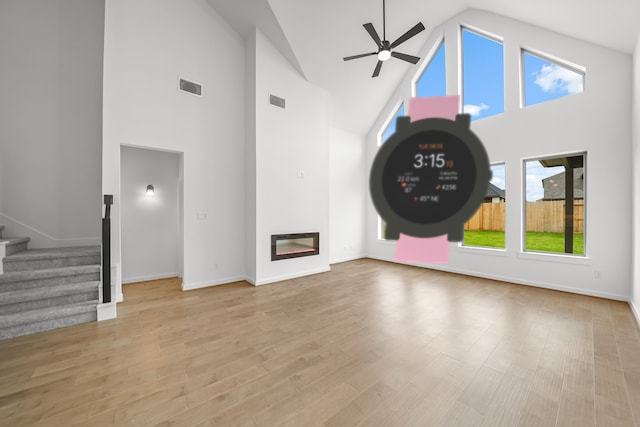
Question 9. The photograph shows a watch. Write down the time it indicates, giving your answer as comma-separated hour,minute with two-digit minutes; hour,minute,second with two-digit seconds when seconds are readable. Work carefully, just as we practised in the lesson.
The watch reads 3,15
